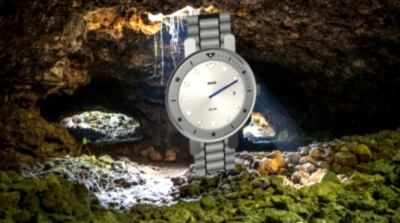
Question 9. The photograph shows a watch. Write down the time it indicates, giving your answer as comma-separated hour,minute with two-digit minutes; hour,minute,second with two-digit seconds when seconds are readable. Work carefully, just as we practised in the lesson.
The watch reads 2,11
